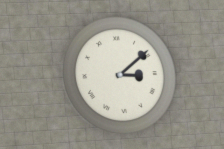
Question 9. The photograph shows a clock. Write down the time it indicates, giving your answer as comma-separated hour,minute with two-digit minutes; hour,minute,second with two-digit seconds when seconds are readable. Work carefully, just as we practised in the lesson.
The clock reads 3,09
